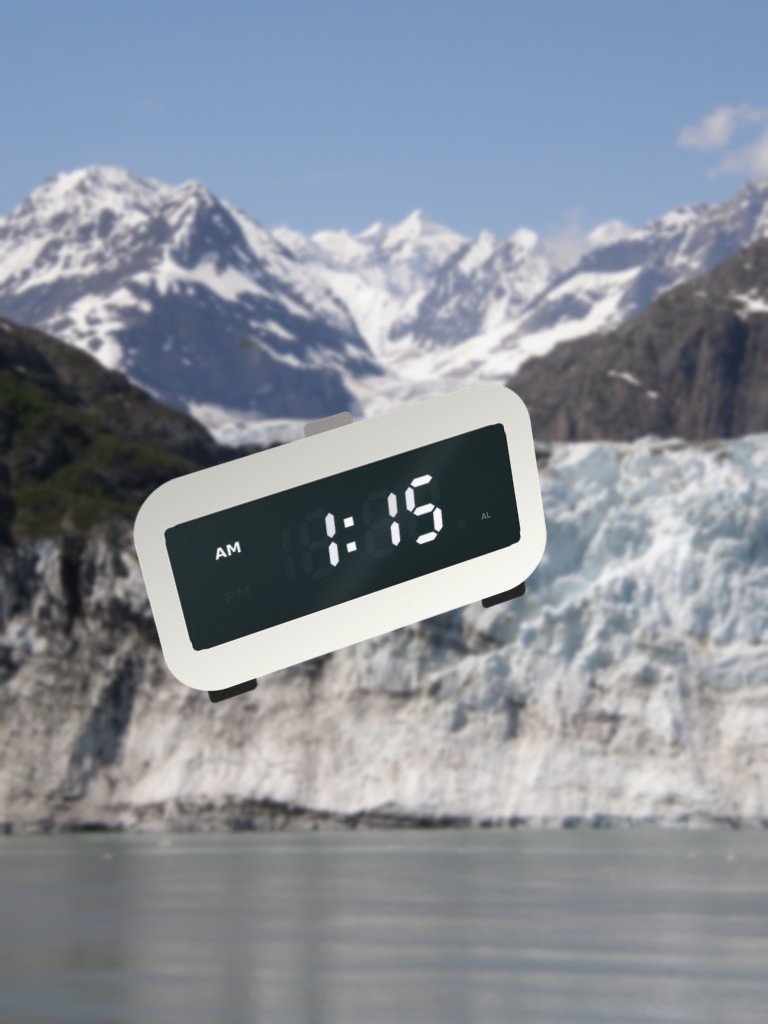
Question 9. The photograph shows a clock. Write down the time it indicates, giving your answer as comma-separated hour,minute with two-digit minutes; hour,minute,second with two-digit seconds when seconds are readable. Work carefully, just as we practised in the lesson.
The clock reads 1,15
